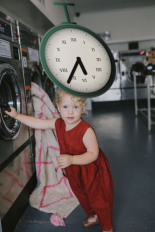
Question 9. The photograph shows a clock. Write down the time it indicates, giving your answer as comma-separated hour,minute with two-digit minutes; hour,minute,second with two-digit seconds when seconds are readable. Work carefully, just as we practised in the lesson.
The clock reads 5,36
